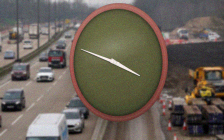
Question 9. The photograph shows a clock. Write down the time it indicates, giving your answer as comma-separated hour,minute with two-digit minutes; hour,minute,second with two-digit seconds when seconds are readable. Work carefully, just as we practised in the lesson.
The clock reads 3,48
